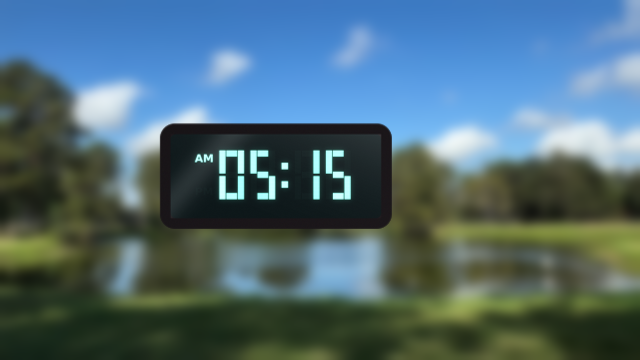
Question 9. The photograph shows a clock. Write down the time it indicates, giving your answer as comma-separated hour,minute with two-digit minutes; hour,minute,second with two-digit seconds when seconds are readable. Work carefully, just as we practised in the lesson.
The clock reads 5,15
